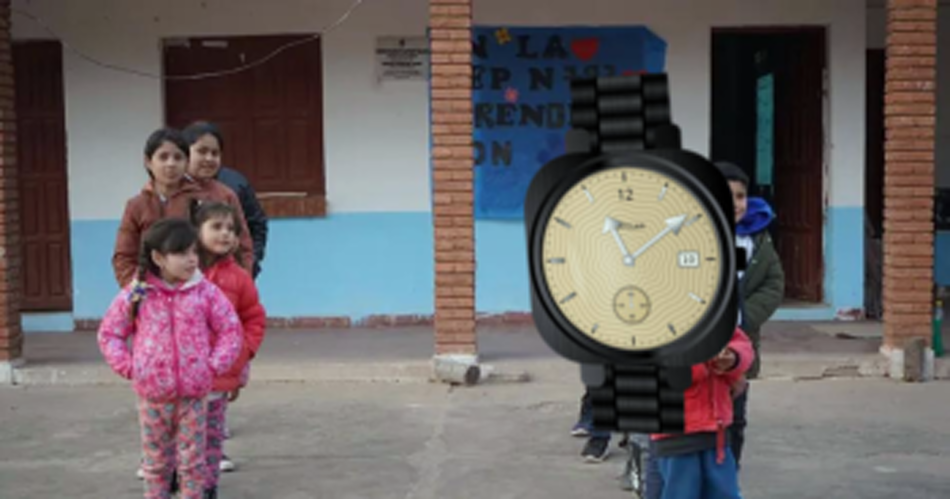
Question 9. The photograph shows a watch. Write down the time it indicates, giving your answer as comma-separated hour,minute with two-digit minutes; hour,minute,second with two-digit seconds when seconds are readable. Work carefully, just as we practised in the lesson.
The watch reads 11,09
